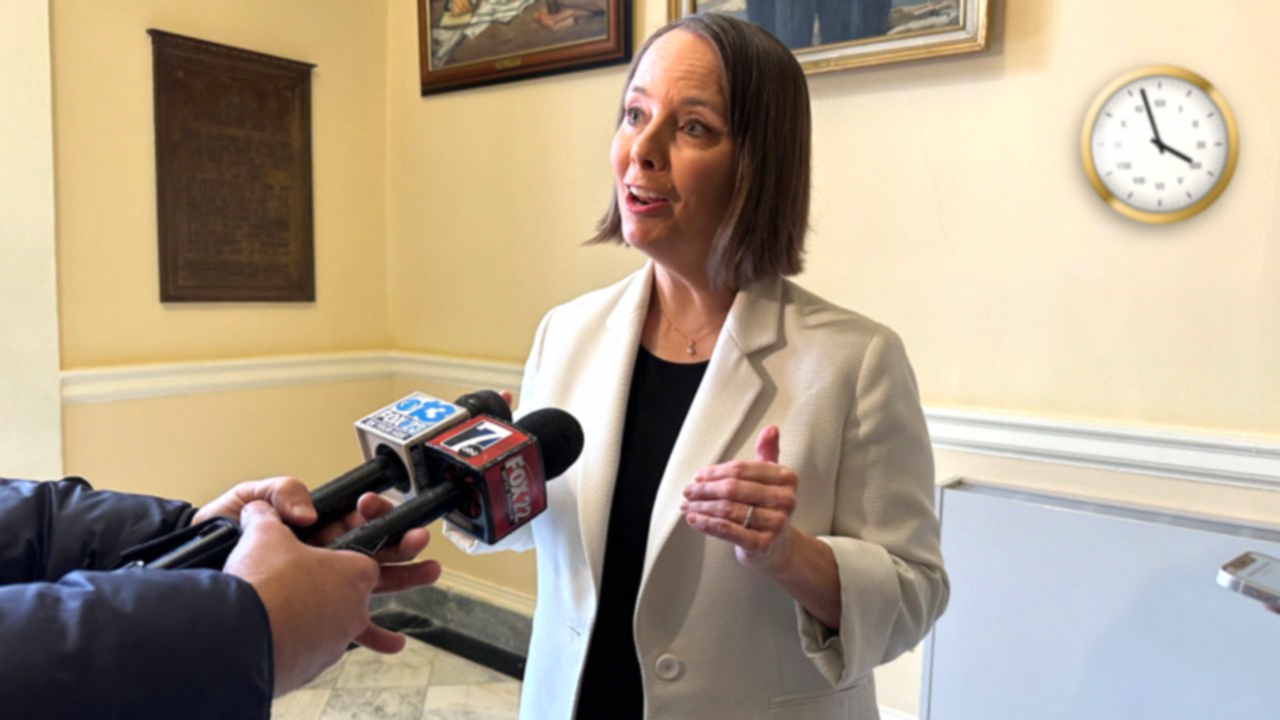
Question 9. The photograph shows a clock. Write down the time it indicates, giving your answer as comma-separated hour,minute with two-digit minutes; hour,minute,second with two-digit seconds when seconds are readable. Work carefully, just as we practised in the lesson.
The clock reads 3,57
